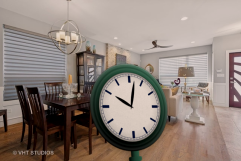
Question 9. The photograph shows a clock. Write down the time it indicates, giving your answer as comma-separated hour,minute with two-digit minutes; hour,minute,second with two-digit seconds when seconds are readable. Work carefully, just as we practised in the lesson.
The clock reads 10,02
